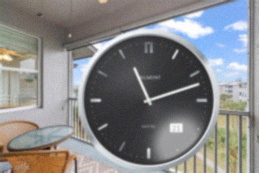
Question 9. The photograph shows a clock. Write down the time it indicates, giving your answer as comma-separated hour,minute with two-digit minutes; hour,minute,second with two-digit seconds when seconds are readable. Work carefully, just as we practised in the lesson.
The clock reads 11,12
